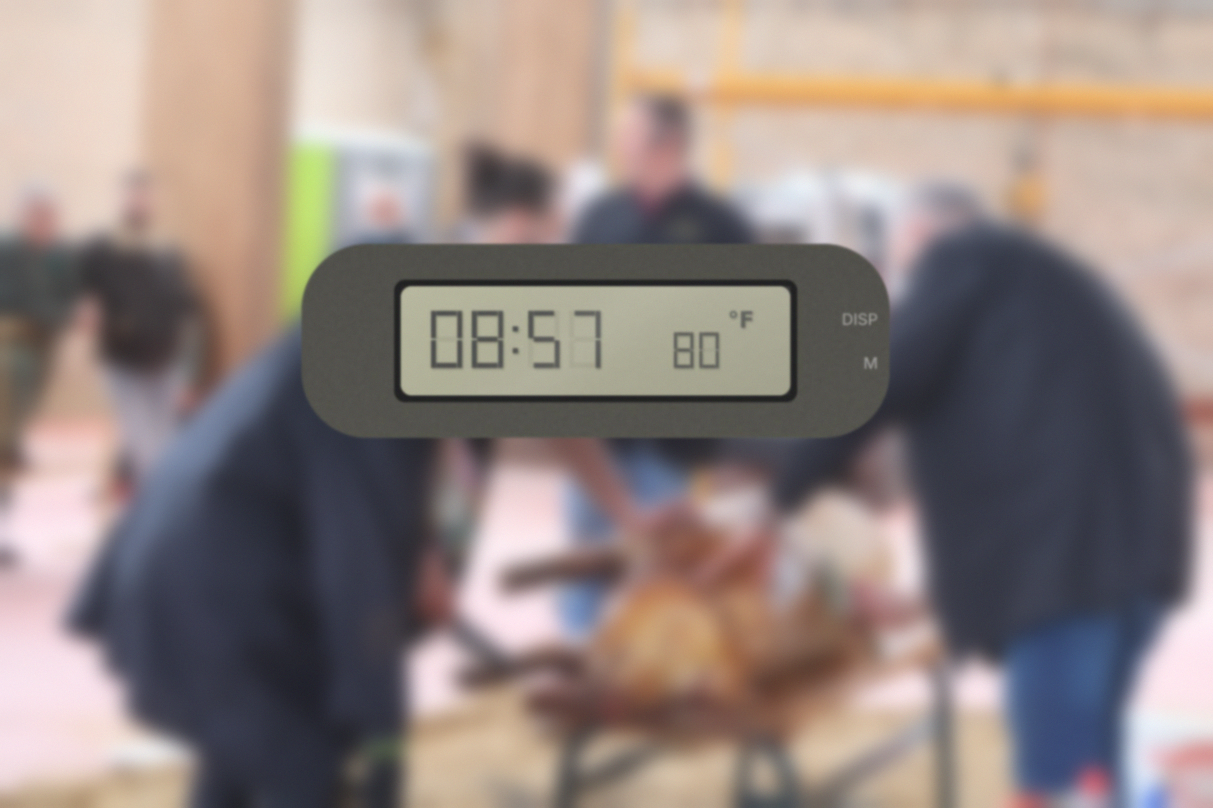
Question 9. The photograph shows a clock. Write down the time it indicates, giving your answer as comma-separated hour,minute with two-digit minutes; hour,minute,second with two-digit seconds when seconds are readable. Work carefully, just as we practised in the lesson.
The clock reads 8,57
